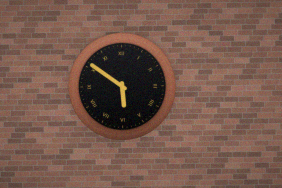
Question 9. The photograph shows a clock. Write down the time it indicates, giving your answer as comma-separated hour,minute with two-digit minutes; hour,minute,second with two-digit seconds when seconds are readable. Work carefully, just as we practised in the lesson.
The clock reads 5,51
